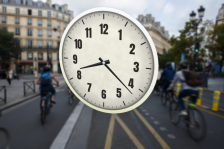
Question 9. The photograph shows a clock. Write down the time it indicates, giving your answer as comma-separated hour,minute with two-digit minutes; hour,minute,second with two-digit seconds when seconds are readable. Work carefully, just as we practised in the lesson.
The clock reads 8,22
